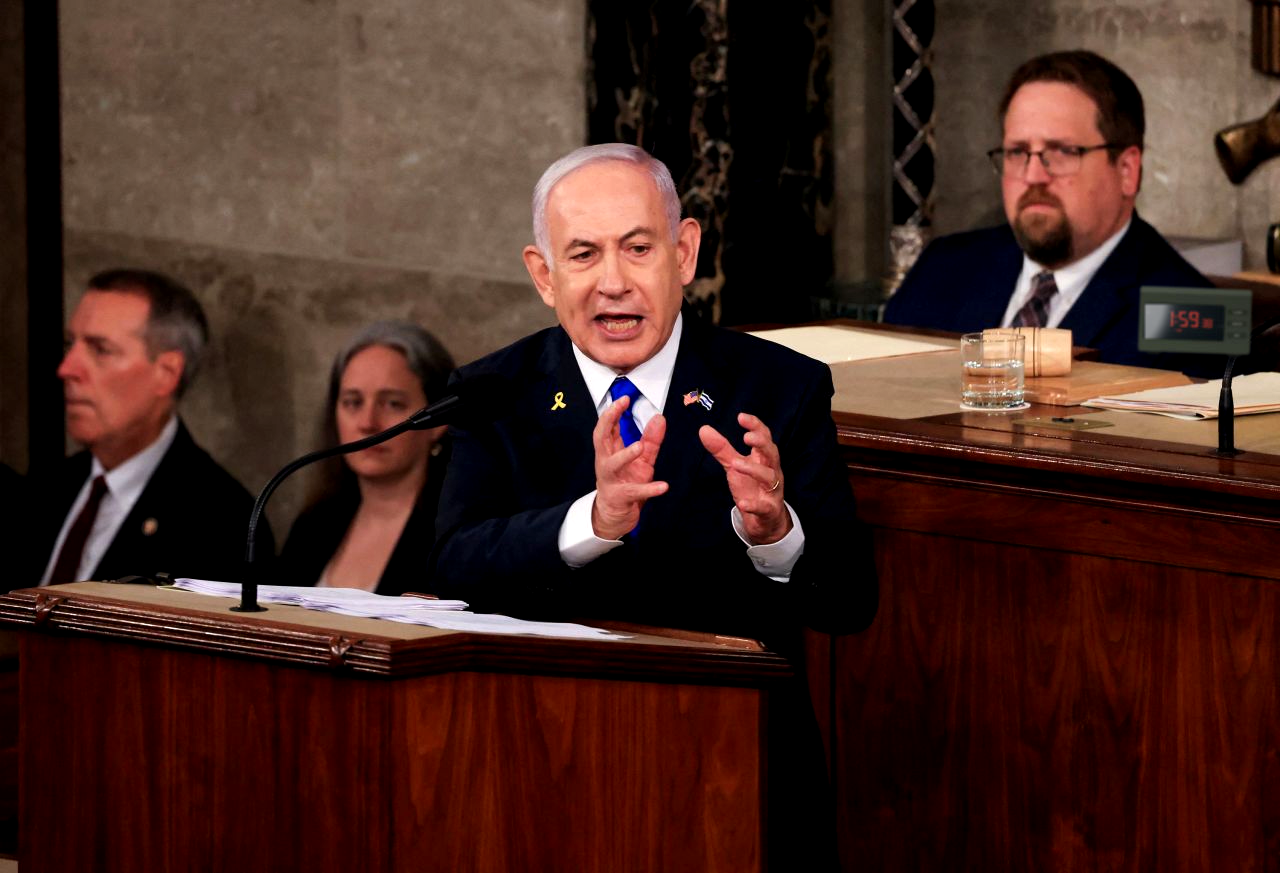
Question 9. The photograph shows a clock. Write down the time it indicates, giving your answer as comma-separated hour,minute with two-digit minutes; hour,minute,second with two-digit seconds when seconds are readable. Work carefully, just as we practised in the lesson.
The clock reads 1,59
